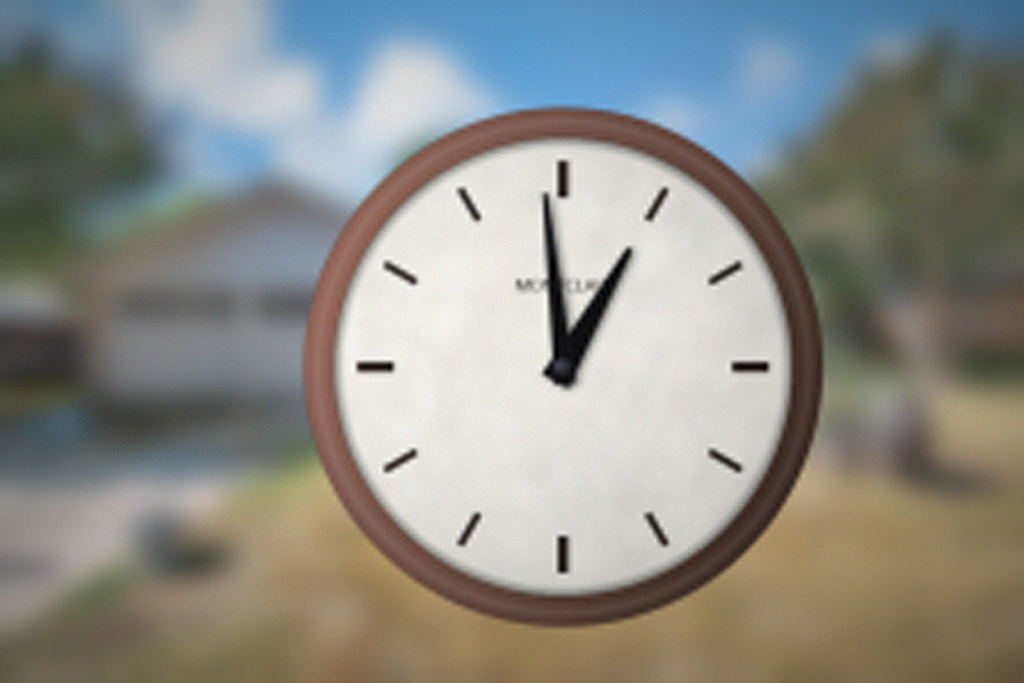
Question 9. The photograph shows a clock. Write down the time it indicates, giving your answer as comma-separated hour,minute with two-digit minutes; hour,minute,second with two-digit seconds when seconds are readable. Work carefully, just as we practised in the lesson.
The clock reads 12,59
